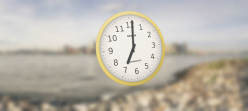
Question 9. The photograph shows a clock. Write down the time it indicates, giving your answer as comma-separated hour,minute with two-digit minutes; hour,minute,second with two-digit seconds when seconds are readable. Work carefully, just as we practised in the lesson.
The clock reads 7,01
